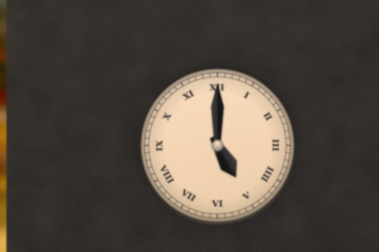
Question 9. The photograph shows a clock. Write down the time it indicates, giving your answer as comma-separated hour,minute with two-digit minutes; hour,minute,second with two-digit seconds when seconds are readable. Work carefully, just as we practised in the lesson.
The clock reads 5,00
